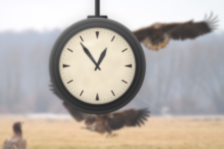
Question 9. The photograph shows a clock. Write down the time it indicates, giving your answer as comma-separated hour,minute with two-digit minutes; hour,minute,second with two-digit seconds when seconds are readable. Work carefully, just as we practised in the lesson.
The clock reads 12,54
